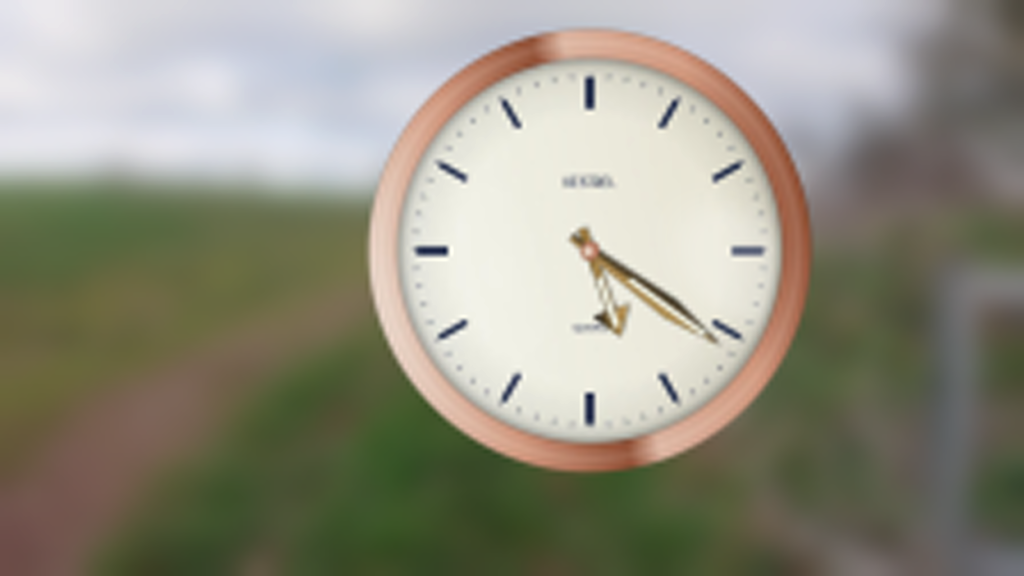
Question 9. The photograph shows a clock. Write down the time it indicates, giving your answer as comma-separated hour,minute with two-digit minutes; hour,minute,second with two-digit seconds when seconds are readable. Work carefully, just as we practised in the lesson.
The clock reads 5,21
